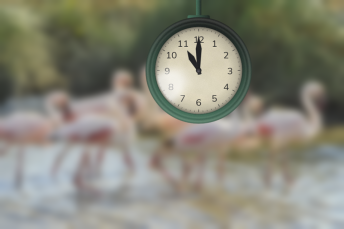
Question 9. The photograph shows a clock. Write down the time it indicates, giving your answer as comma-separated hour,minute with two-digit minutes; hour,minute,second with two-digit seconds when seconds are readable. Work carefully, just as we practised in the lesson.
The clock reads 11,00
